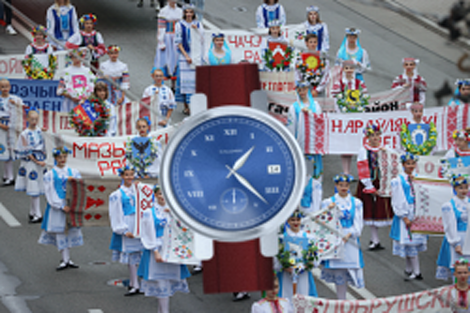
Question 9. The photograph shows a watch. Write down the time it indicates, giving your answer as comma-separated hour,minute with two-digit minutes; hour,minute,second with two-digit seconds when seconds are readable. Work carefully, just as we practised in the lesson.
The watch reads 1,23
